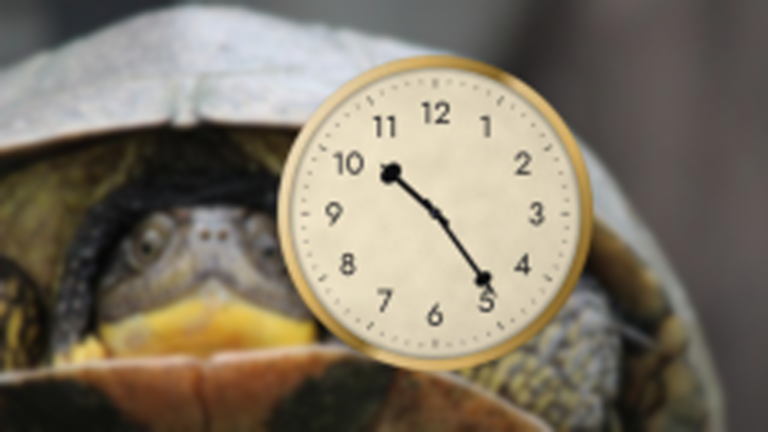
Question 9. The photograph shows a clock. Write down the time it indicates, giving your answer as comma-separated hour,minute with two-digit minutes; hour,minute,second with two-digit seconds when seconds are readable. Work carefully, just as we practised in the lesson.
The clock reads 10,24
